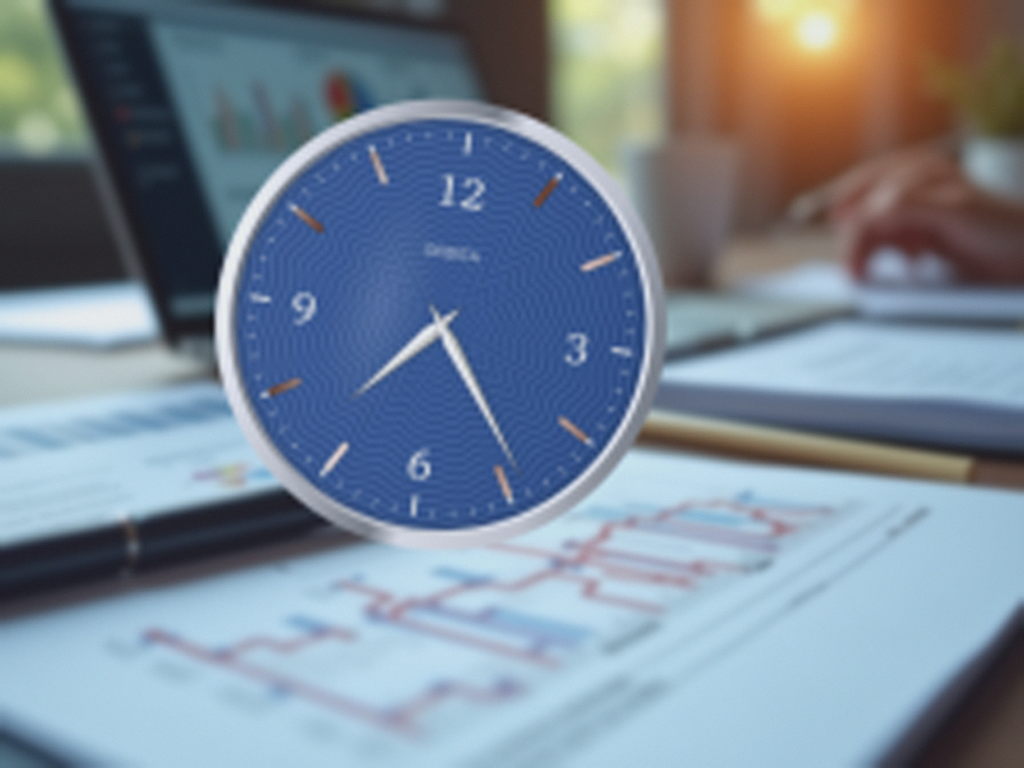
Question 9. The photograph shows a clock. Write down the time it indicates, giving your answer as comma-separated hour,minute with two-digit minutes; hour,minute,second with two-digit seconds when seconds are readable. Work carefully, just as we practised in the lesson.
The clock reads 7,24
